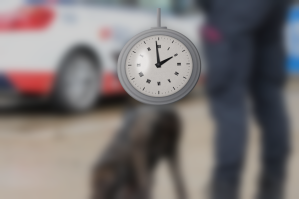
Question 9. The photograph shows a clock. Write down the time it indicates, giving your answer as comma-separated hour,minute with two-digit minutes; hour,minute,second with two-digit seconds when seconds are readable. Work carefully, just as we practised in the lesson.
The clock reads 1,59
